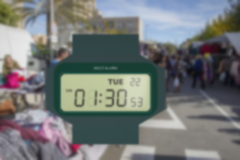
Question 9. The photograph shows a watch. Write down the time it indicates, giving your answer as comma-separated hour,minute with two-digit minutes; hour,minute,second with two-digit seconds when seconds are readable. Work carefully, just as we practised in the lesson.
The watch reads 1,30
